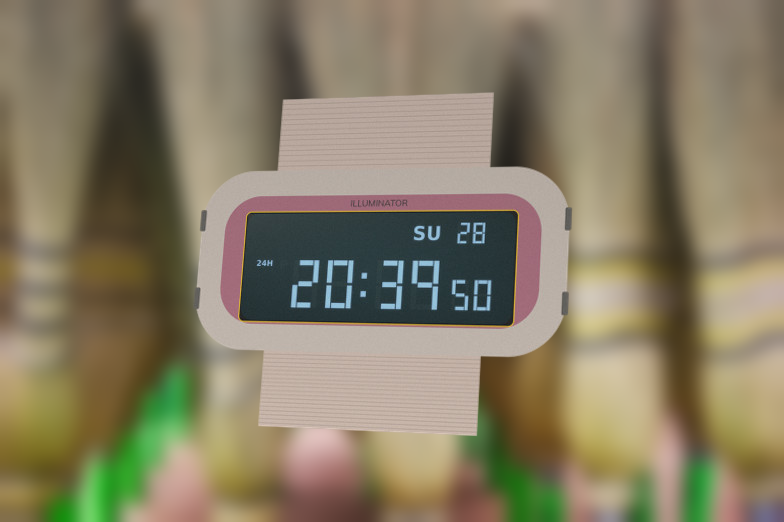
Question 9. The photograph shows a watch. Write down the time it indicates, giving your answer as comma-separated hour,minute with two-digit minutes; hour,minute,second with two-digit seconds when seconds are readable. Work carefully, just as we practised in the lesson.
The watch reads 20,39,50
